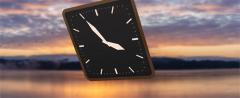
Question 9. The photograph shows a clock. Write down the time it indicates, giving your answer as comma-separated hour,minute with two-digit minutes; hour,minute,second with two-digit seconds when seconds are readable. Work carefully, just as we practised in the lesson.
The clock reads 3,55
